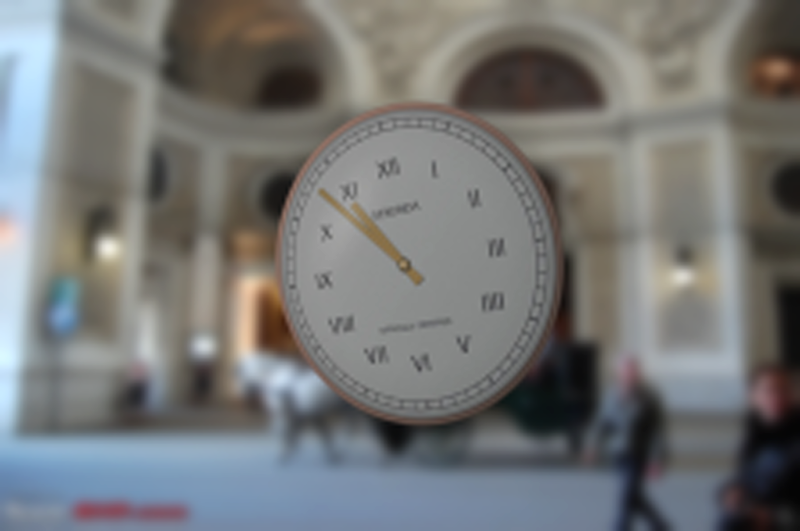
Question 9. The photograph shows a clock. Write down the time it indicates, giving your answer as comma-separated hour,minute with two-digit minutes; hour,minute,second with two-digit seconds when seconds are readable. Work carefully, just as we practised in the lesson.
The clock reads 10,53
